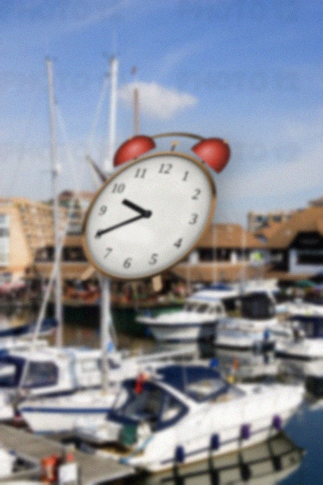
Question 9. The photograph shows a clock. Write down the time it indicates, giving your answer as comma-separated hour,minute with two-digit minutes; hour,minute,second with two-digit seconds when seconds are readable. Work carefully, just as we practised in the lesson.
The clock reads 9,40
